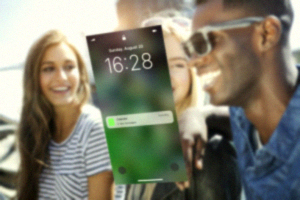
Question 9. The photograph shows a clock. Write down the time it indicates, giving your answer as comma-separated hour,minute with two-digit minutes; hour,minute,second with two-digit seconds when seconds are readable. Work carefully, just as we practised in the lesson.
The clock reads 16,28
